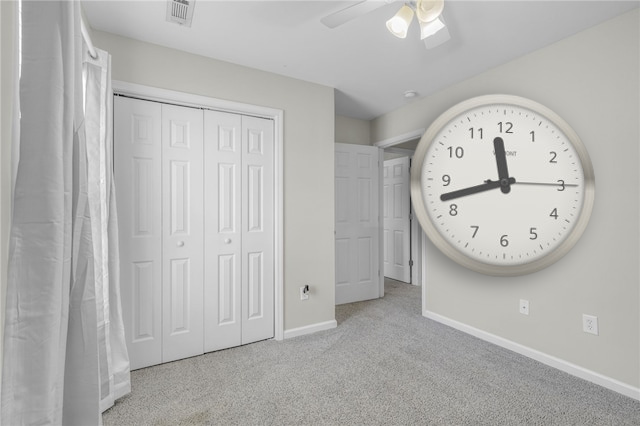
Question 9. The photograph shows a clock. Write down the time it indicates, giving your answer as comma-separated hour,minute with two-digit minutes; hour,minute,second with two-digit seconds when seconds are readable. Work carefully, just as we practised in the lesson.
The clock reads 11,42,15
